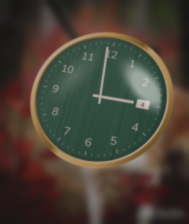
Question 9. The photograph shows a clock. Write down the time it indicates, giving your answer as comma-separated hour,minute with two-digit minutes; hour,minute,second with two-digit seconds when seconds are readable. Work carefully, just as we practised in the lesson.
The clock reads 2,59
